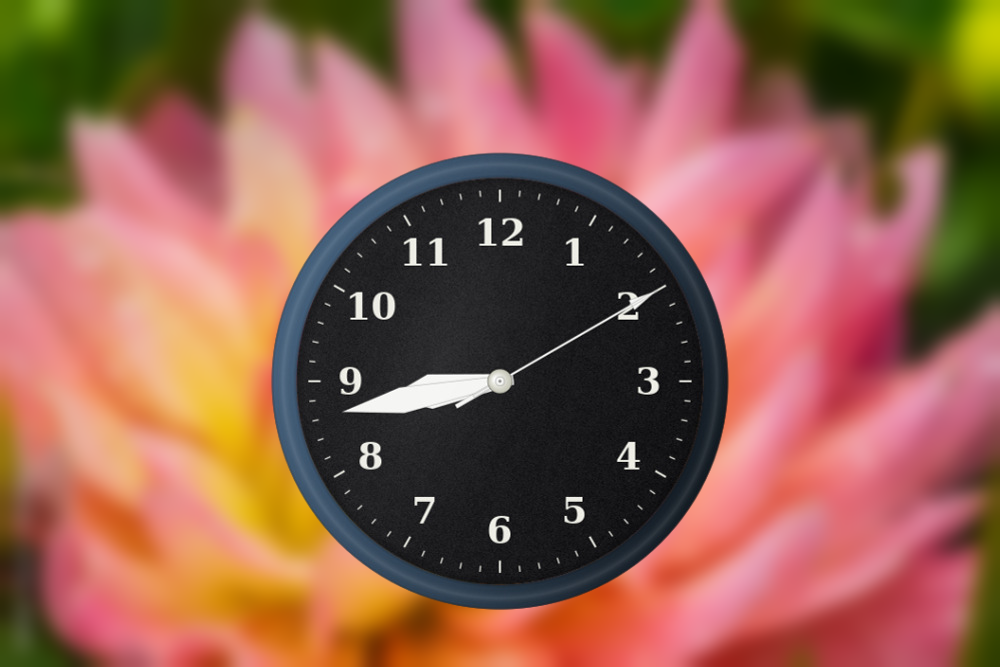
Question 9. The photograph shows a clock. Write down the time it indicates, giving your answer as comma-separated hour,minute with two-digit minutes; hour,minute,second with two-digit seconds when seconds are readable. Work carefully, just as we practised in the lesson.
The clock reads 8,43,10
